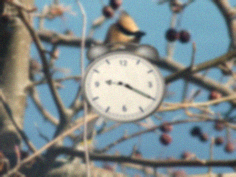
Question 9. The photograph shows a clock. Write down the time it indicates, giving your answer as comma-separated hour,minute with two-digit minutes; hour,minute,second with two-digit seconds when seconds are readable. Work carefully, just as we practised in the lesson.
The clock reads 9,20
